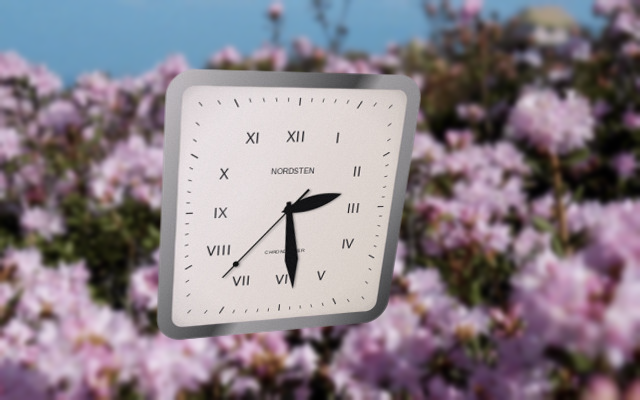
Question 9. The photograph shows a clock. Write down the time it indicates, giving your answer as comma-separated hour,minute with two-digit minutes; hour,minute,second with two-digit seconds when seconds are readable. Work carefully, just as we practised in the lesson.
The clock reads 2,28,37
